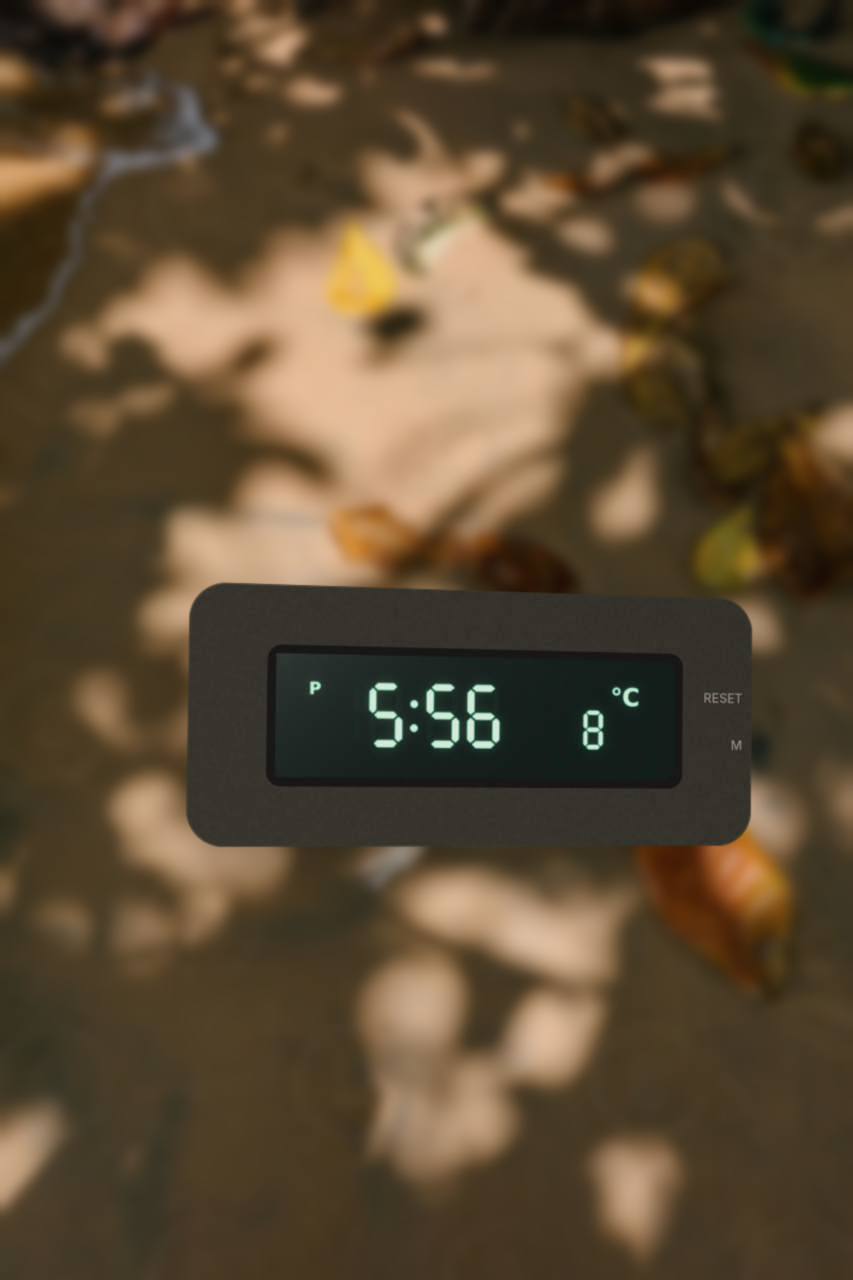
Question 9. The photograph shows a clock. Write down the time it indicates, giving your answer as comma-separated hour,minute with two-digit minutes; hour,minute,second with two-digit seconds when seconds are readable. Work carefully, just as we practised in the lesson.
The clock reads 5,56
